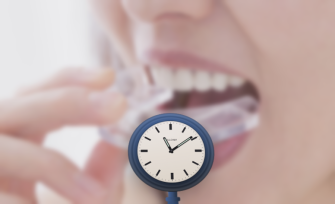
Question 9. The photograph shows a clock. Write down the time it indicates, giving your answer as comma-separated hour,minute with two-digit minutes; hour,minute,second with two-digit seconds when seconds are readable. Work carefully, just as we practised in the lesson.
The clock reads 11,09
